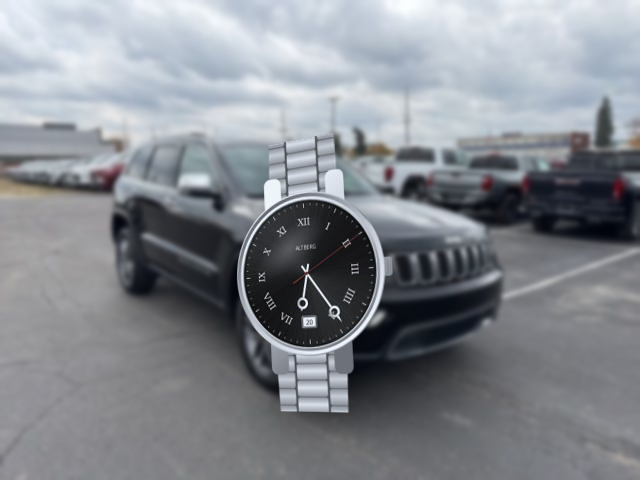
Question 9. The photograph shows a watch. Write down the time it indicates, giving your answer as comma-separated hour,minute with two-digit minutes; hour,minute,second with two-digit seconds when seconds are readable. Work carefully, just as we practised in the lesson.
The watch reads 6,24,10
